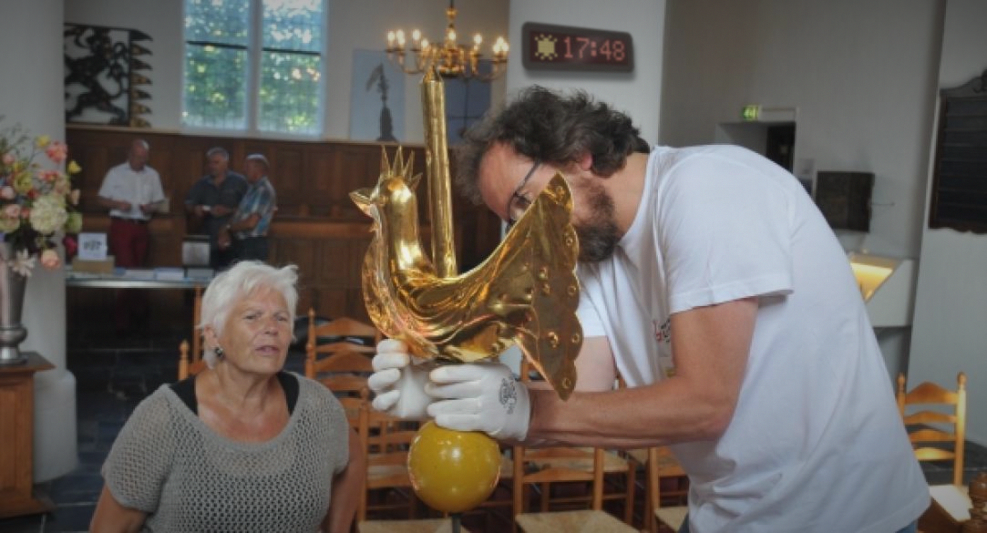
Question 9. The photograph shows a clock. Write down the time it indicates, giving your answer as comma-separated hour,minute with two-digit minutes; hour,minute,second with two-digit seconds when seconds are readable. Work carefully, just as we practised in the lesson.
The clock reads 17,48
